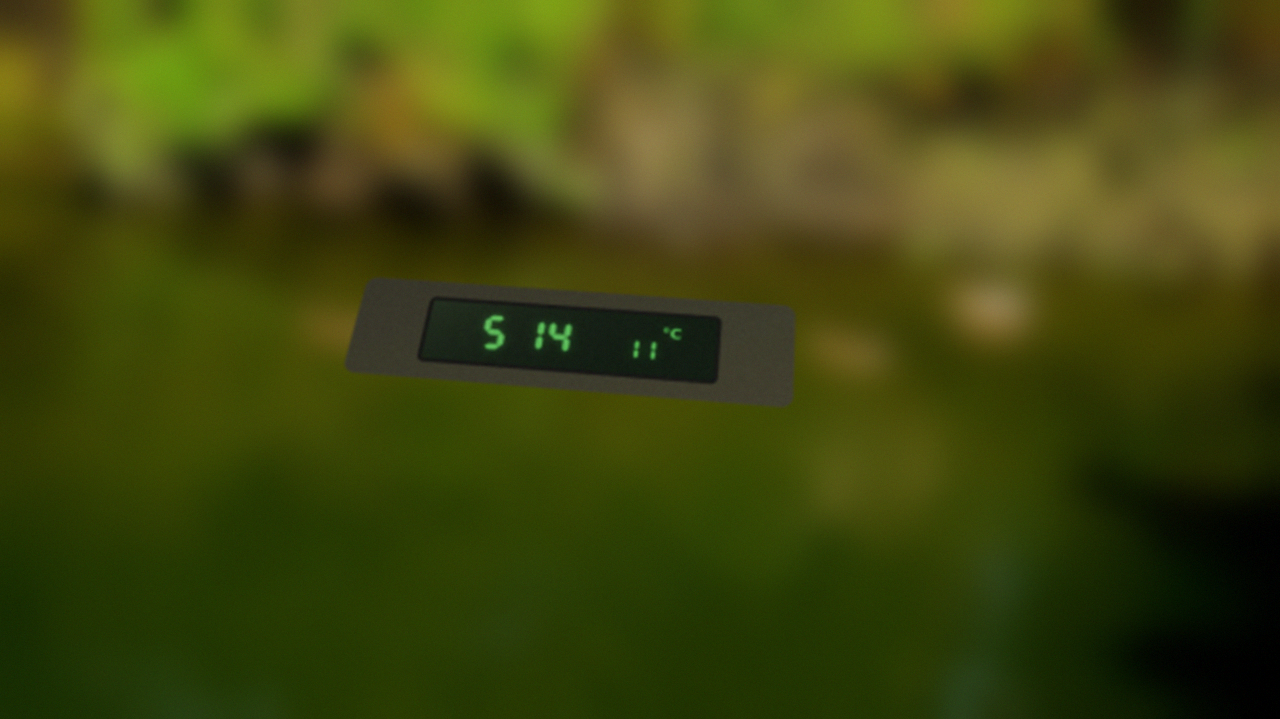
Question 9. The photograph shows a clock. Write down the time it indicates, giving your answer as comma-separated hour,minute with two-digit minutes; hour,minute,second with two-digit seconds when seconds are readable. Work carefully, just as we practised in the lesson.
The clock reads 5,14
